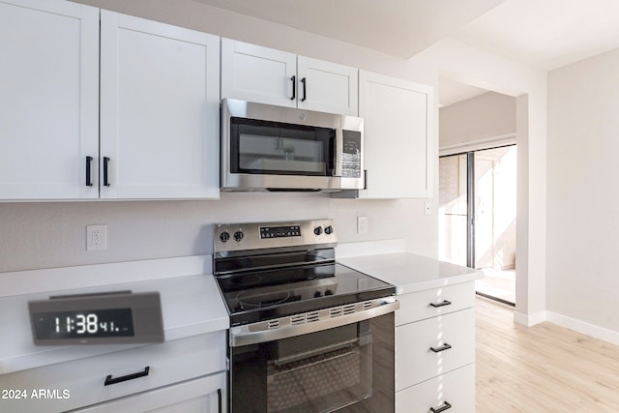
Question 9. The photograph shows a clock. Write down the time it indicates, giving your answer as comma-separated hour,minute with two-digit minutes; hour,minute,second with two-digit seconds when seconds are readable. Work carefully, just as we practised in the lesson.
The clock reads 11,38,41
